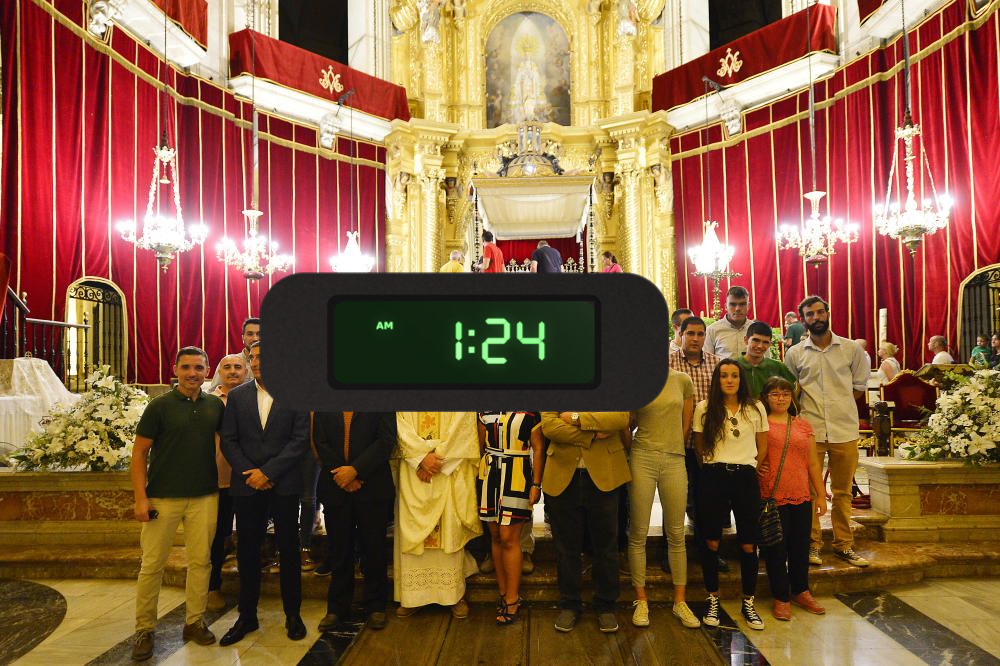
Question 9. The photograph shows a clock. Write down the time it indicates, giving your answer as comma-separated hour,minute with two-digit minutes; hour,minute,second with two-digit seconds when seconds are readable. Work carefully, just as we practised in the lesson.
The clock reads 1,24
